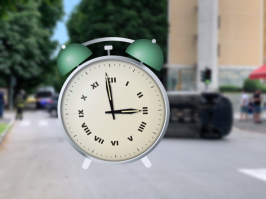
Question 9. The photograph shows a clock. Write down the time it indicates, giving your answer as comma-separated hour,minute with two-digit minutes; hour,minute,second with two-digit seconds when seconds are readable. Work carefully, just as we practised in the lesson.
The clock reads 2,59
